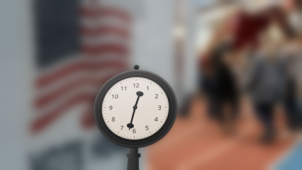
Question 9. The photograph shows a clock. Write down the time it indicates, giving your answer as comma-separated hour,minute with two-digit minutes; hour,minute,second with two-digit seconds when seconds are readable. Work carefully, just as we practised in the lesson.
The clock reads 12,32
